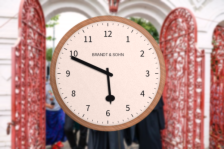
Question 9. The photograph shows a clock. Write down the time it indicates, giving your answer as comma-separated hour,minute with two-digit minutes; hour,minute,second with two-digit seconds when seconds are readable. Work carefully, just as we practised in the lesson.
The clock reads 5,49
